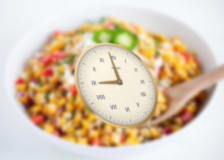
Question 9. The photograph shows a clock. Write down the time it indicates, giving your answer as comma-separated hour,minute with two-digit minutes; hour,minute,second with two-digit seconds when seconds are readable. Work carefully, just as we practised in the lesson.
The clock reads 8,59
